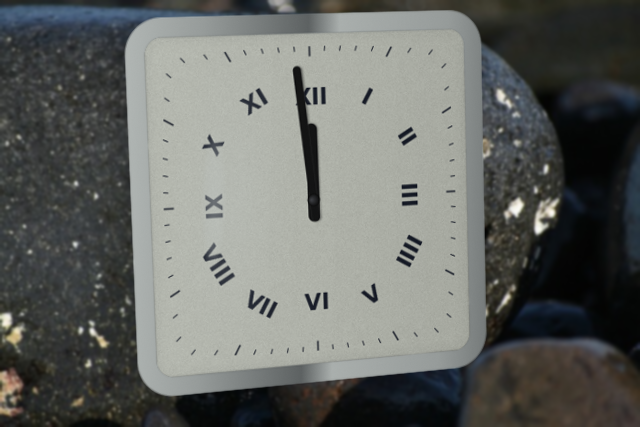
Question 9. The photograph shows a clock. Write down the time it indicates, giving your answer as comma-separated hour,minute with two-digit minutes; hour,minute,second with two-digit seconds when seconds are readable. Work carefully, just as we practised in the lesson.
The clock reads 11,59
